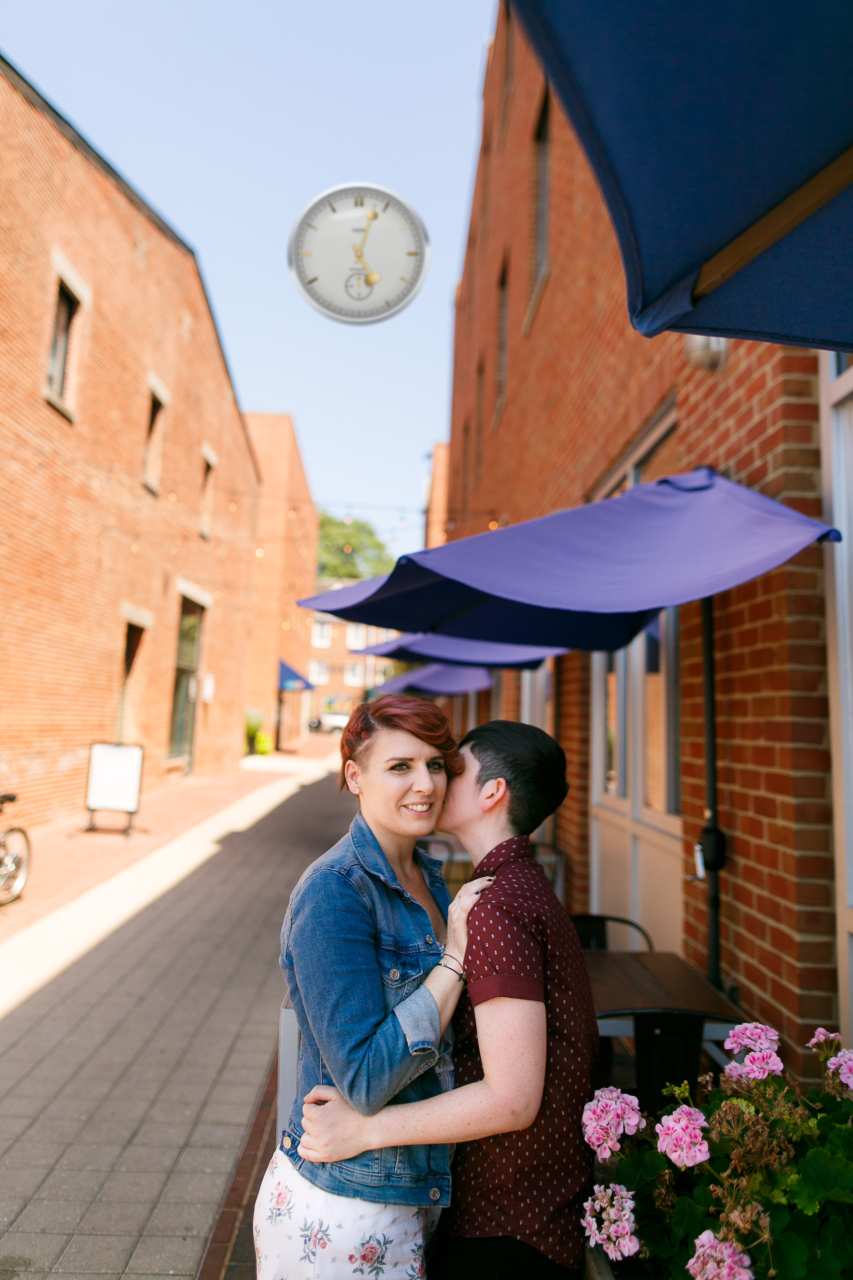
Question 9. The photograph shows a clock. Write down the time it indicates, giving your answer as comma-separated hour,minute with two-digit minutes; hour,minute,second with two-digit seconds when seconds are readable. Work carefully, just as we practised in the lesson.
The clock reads 5,03
